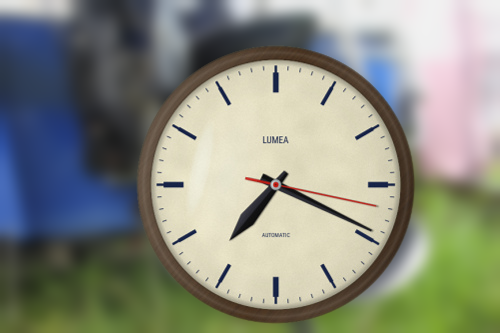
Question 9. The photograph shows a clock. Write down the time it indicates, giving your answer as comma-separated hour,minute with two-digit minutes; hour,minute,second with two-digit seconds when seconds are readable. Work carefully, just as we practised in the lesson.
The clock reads 7,19,17
